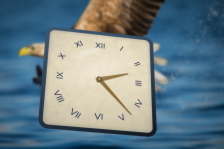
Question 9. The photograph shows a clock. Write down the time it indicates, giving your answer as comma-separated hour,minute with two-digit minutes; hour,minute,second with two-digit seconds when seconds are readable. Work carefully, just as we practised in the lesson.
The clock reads 2,23
